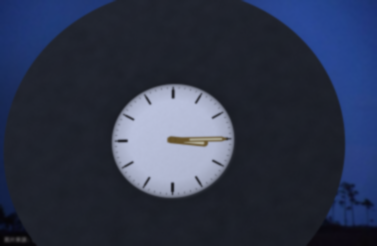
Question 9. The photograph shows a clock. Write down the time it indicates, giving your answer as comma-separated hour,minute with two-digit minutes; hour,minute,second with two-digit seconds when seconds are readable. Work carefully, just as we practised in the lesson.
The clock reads 3,15
